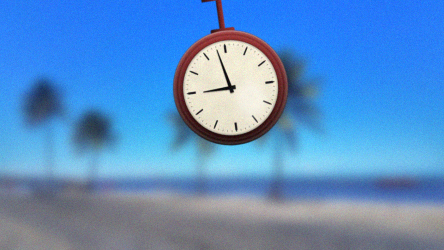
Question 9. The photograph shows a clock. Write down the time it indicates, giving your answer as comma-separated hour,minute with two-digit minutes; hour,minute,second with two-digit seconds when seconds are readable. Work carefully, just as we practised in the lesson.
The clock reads 8,58
